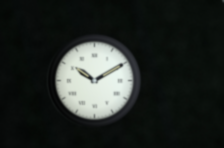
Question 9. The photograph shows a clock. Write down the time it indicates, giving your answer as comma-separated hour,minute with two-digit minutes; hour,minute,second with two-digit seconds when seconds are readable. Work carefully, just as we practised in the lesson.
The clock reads 10,10
